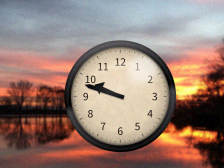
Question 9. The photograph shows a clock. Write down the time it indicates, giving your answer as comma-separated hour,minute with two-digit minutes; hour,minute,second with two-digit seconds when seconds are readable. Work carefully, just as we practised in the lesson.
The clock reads 9,48
